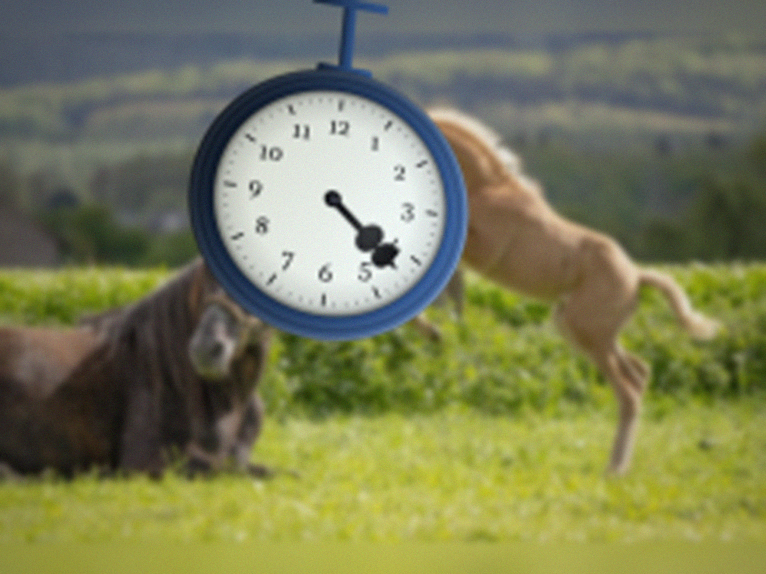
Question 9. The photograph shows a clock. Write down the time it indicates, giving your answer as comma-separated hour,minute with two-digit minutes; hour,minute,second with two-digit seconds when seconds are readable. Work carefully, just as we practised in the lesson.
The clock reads 4,22
